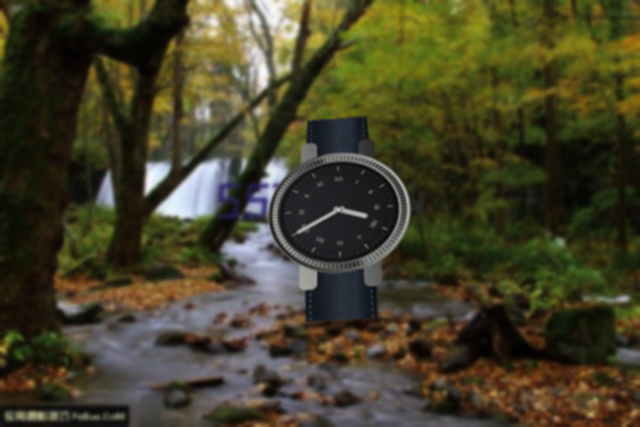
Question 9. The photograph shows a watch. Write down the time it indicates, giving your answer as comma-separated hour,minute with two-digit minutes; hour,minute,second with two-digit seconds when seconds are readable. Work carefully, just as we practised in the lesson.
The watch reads 3,40
